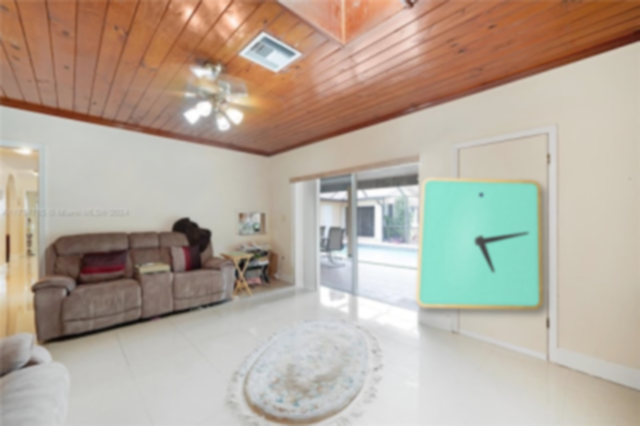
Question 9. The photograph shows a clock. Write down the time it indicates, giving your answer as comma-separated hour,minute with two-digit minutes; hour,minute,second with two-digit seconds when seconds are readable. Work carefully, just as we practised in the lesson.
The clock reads 5,13
